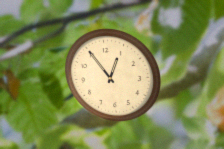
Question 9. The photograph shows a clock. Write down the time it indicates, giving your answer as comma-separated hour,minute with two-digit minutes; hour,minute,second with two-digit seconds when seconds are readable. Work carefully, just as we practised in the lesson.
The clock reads 12,55
